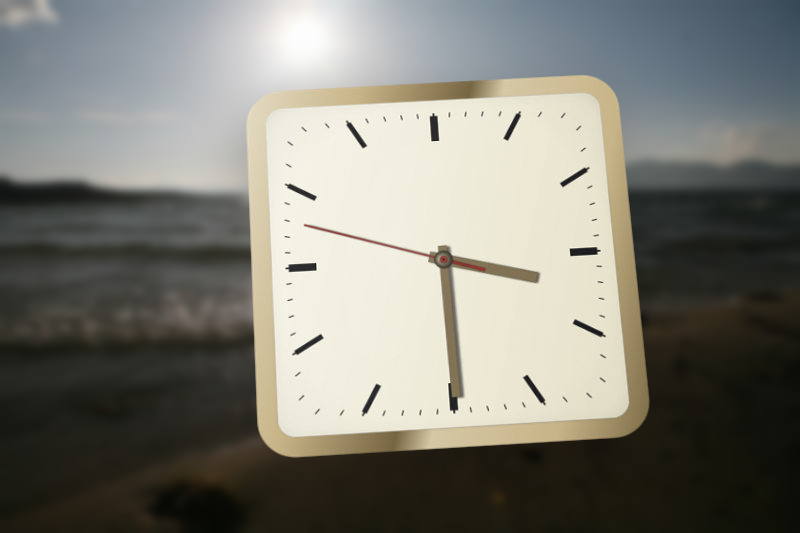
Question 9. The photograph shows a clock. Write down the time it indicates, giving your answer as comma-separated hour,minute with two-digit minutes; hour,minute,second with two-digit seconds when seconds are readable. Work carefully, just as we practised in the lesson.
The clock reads 3,29,48
